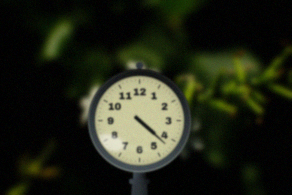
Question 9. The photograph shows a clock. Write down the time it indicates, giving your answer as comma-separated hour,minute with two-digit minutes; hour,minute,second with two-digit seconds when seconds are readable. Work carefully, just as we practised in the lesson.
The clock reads 4,22
